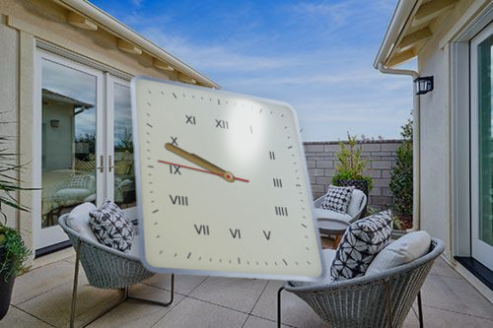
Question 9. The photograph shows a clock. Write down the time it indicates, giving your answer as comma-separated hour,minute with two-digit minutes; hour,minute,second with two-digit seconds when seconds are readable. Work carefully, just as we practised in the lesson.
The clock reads 9,48,46
